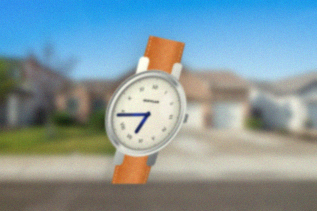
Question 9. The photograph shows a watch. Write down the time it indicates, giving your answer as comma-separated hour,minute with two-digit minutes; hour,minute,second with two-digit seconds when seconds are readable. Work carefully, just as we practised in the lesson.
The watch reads 6,44
